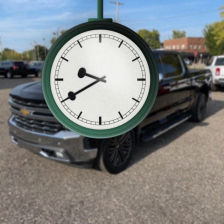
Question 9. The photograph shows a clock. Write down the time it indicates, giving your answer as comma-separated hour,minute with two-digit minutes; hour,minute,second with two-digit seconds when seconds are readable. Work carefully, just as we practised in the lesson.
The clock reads 9,40
